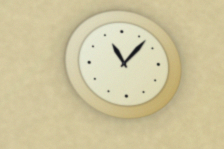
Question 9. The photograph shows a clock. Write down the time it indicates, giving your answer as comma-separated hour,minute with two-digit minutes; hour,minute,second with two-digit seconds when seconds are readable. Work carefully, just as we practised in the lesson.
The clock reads 11,07
